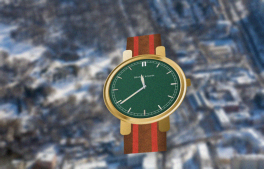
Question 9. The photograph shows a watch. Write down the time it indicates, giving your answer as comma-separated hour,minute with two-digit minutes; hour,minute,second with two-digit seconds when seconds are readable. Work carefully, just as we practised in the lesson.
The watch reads 11,39
